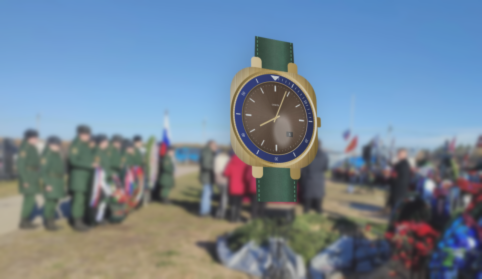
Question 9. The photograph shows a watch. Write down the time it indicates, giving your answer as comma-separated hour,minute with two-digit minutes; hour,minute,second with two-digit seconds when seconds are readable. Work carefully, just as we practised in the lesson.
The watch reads 8,04
